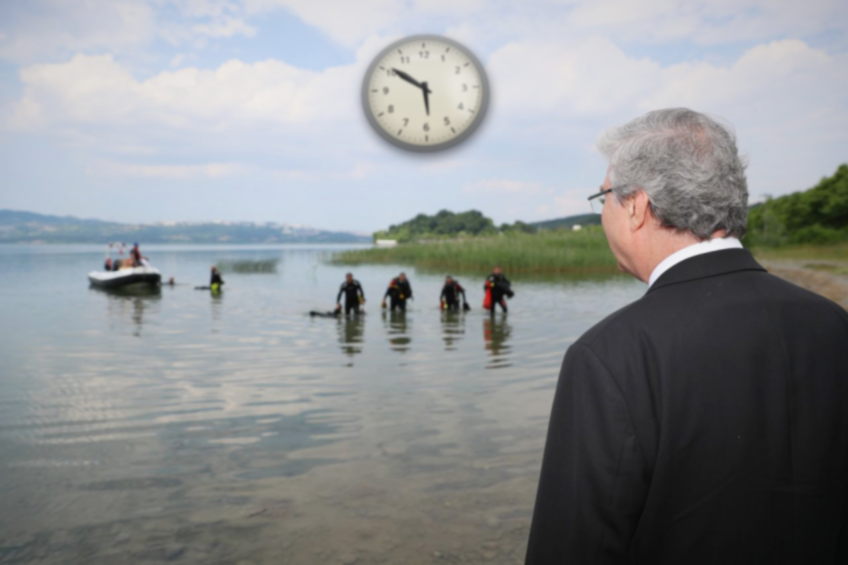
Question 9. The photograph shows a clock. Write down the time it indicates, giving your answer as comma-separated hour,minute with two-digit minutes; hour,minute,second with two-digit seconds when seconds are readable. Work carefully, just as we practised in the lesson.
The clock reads 5,51
